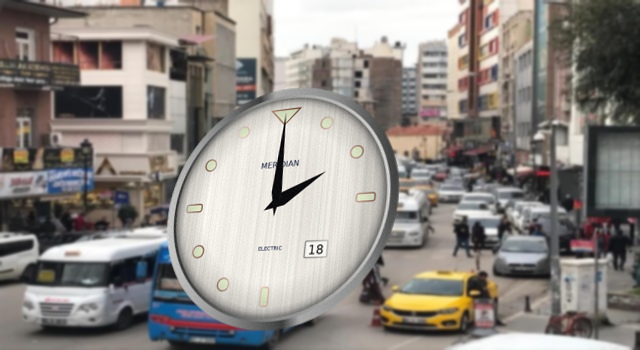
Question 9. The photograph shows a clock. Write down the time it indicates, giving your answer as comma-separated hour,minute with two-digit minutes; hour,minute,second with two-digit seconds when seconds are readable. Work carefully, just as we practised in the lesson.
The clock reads 2,00
